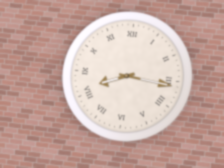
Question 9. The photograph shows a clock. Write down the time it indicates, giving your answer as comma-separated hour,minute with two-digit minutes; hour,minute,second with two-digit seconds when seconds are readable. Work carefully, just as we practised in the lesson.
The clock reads 8,16
